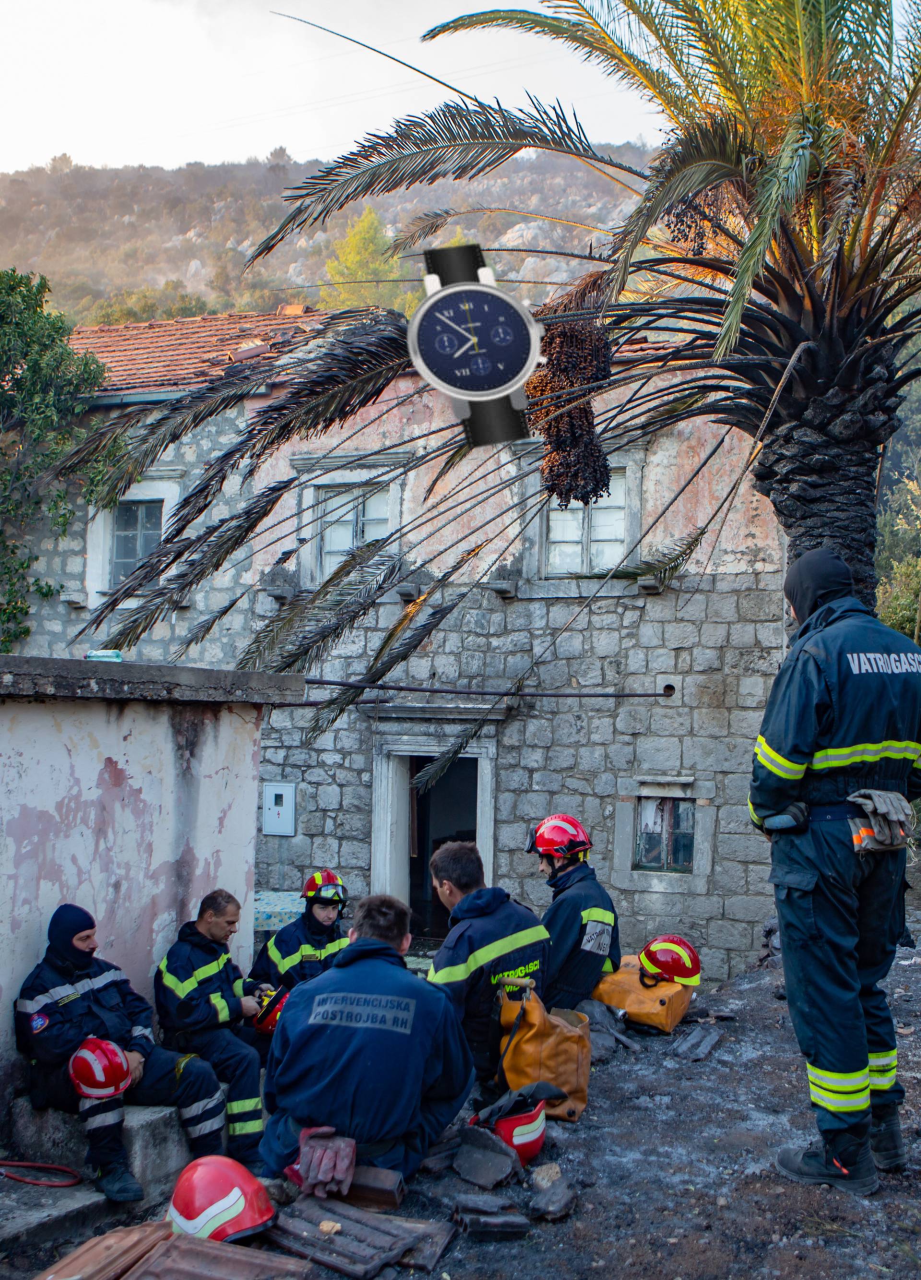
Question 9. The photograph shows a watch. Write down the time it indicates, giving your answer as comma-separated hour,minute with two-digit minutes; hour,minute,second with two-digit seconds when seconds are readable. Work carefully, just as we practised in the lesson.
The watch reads 7,53
